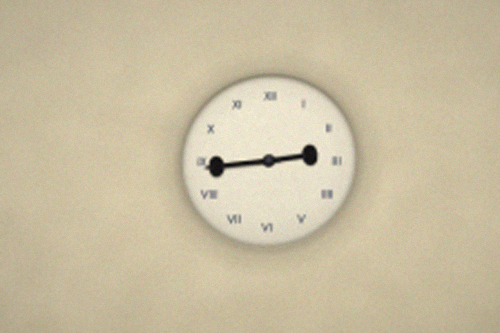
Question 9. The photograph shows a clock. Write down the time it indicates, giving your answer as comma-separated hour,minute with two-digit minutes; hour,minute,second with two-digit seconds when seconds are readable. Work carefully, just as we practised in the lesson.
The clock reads 2,44
